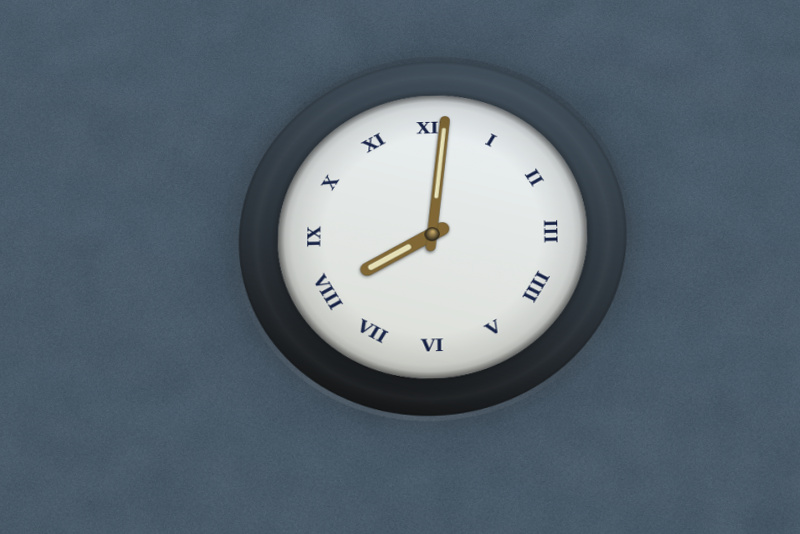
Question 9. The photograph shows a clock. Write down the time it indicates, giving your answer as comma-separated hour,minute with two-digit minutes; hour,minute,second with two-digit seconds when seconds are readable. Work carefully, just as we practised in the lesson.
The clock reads 8,01
